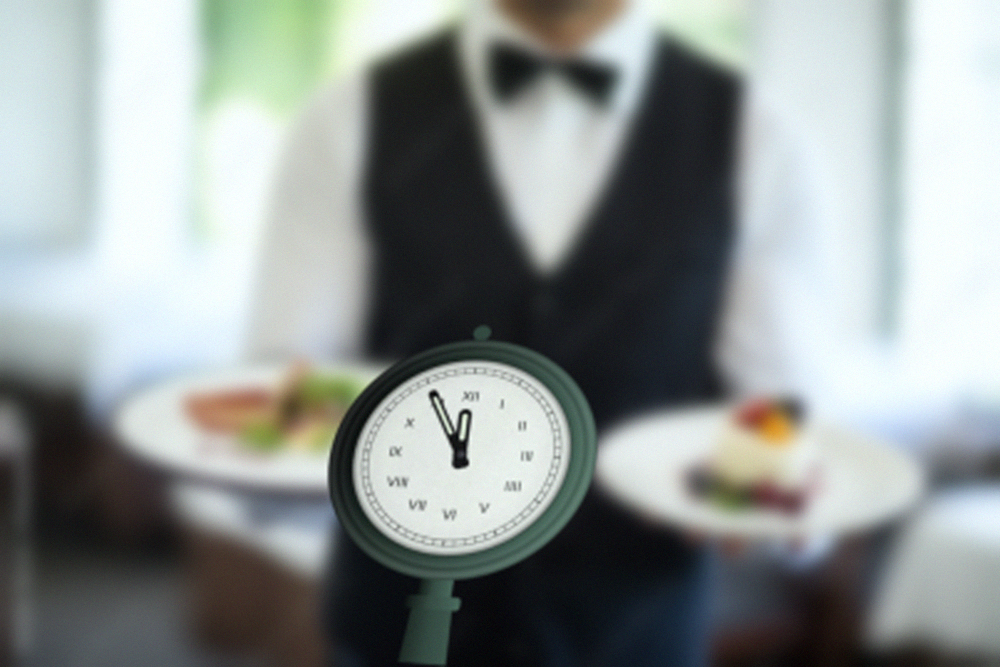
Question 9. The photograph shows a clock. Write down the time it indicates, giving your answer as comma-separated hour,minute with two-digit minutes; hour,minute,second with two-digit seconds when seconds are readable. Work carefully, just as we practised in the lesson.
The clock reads 11,55
